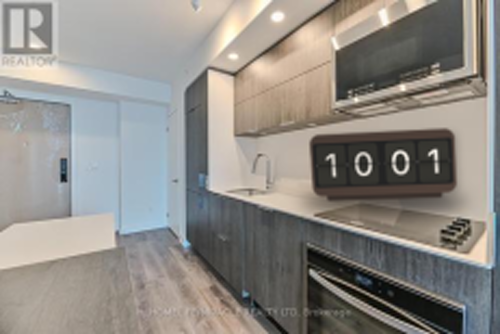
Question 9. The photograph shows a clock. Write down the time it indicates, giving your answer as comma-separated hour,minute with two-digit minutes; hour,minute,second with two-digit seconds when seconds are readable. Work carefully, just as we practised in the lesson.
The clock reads 10,01
